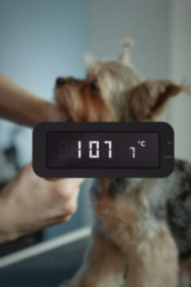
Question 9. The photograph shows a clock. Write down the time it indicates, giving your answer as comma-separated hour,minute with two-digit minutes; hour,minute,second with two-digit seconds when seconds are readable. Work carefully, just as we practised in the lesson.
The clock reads 1,07
